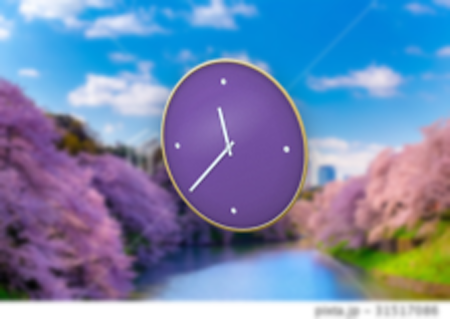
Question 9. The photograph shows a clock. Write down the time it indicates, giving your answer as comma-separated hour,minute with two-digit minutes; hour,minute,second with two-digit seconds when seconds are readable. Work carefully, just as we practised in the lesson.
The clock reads 11,38
